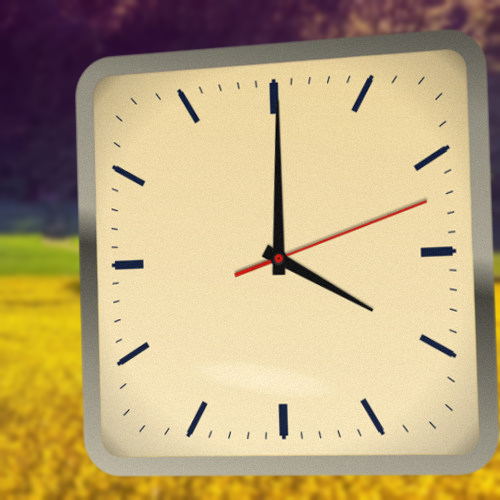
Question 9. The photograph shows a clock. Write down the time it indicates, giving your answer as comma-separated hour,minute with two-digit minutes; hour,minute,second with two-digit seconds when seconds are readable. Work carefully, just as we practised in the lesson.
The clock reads 4,00,12
